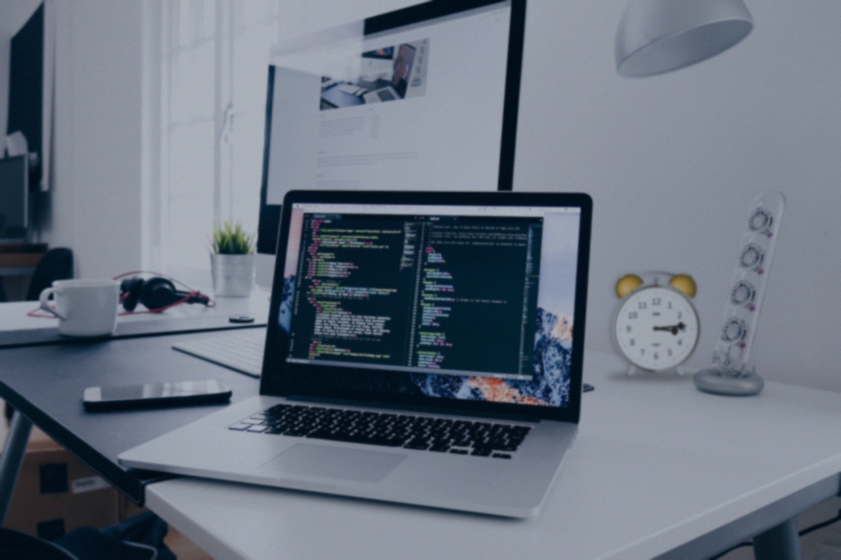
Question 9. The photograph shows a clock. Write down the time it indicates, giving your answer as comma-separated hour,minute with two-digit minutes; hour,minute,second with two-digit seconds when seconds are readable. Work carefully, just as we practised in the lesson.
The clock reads 3,14
